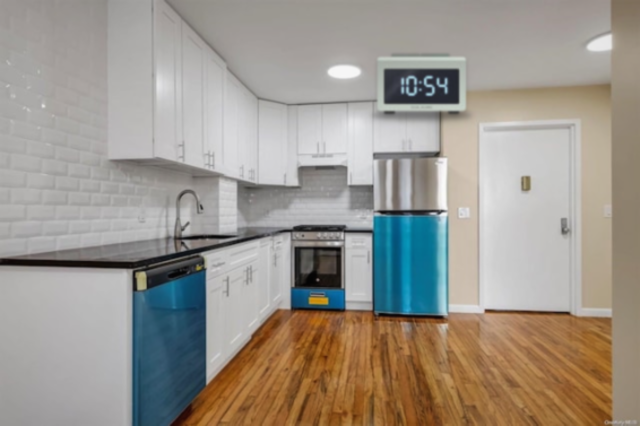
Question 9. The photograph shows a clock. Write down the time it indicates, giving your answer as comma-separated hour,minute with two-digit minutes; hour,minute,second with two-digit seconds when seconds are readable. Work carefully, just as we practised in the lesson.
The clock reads 10,54
